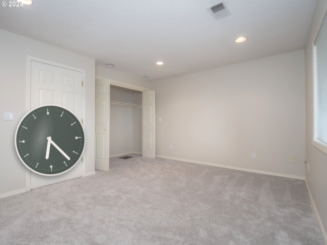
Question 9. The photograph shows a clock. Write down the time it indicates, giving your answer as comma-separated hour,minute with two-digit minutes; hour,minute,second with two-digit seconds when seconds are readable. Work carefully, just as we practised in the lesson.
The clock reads 6,23
